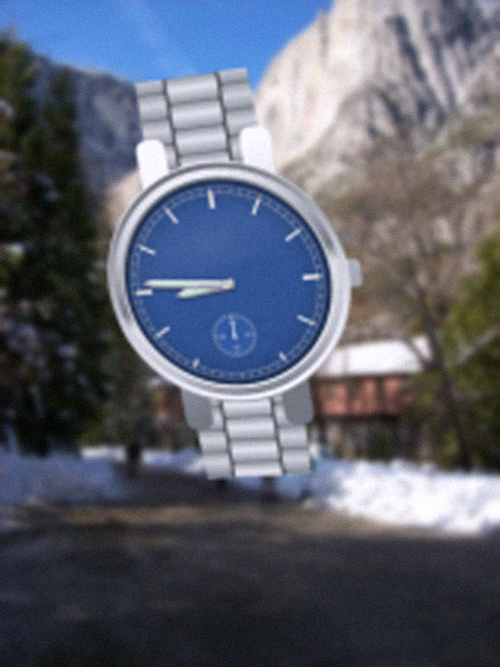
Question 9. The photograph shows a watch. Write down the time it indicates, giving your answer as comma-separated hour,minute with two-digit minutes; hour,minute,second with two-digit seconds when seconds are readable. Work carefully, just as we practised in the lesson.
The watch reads 8,46
